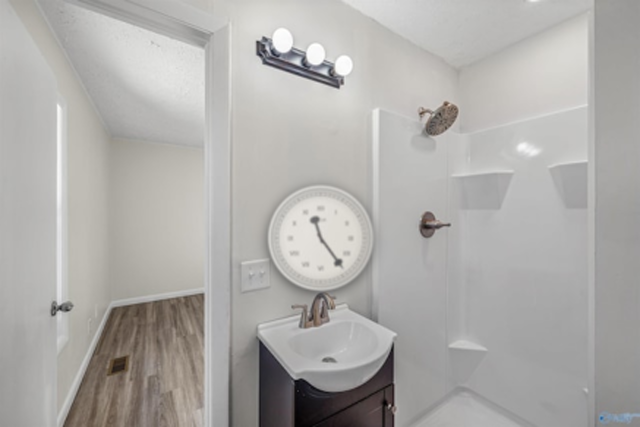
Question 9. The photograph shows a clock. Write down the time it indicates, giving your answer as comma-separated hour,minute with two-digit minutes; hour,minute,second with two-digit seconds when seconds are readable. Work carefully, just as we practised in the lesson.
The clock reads 11,24
